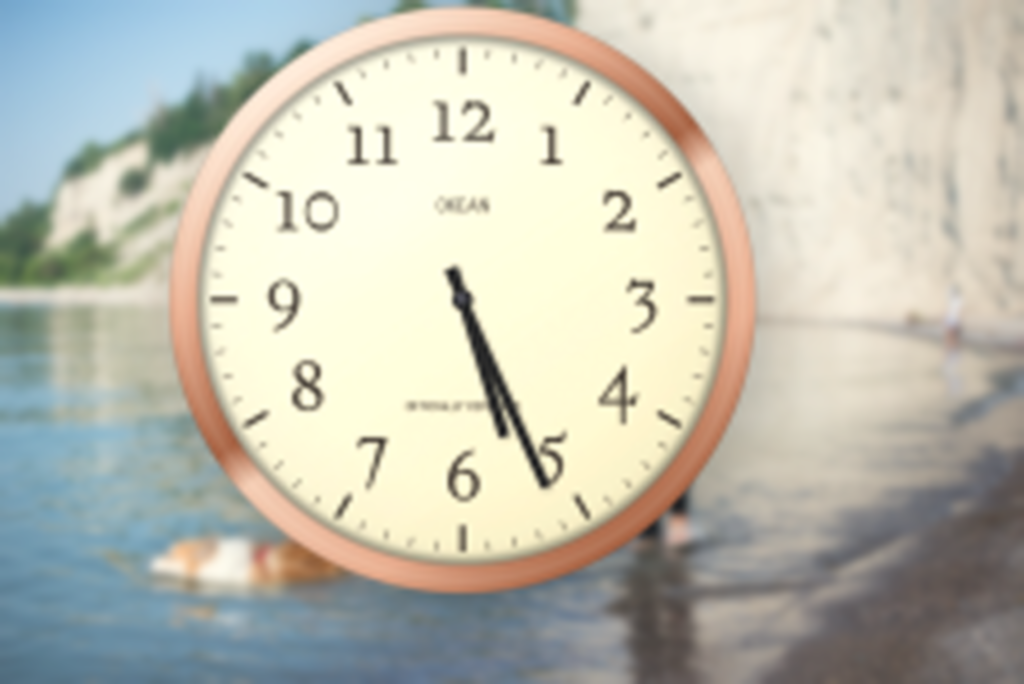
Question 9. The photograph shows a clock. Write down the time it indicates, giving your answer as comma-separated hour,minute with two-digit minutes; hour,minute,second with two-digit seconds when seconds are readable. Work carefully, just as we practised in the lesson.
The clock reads 5,26
